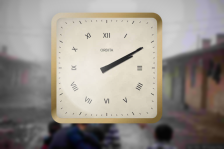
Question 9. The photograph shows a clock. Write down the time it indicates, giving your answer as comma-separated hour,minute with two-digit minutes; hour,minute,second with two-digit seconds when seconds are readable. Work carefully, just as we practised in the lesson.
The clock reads 2,10
